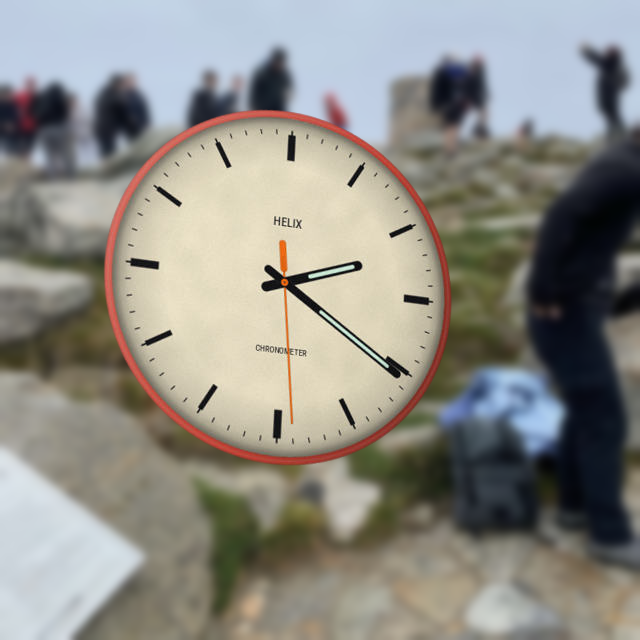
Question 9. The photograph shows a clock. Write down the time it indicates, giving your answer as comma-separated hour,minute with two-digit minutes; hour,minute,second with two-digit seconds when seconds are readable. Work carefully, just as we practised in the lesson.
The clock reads 2,20,29
